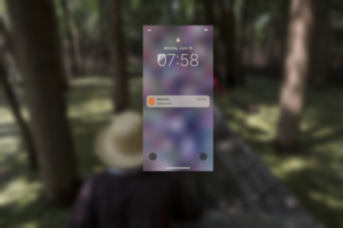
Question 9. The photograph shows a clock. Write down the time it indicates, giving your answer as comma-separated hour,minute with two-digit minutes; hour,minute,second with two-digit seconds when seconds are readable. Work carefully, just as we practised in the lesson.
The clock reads 7,58
